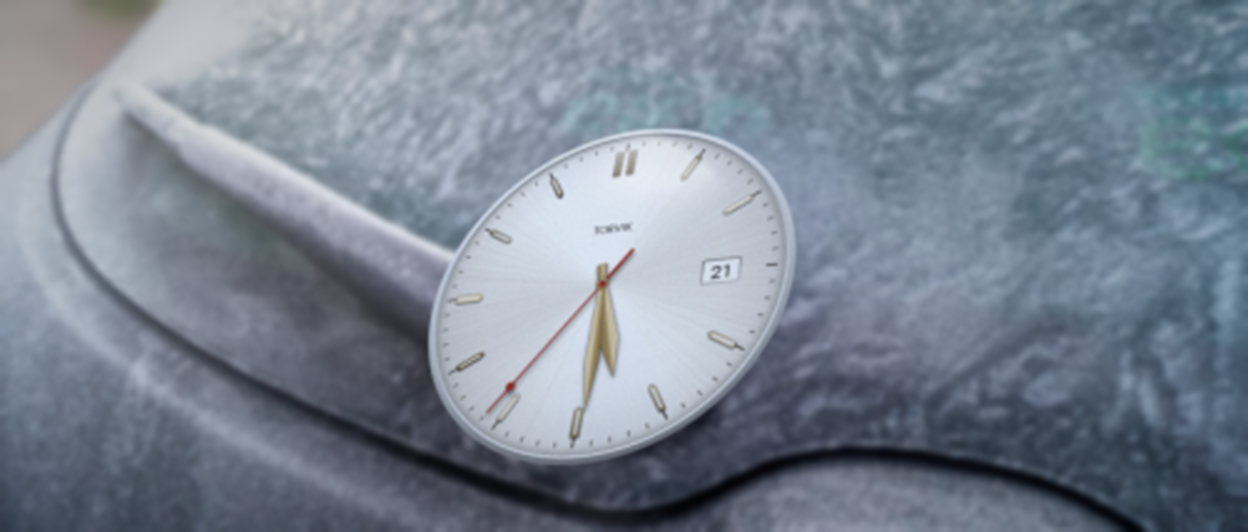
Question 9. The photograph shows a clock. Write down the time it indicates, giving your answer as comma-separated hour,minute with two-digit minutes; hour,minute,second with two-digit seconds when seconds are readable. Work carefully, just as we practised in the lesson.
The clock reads 5,29,36
